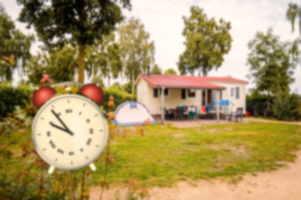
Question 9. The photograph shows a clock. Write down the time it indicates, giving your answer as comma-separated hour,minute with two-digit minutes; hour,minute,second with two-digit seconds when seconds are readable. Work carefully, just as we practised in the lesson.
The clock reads 9,54
